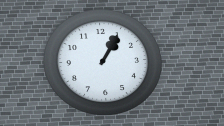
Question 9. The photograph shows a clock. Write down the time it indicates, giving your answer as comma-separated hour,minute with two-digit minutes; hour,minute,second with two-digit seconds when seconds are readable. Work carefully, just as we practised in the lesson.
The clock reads 1,05
